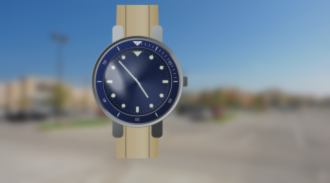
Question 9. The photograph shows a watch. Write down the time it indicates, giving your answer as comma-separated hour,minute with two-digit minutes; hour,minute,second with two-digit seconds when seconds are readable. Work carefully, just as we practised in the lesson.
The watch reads 4,53
